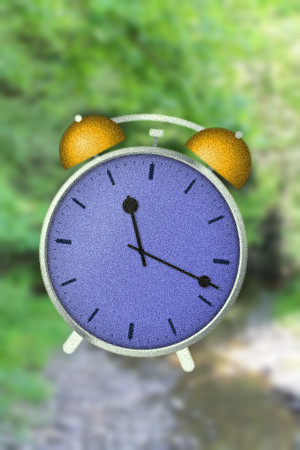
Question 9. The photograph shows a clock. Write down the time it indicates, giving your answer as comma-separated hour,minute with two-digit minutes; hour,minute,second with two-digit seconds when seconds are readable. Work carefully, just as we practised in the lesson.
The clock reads 11,18
